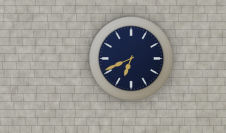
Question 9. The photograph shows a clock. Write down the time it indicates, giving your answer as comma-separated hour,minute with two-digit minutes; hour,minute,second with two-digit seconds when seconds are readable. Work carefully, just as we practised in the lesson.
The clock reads 6,41
